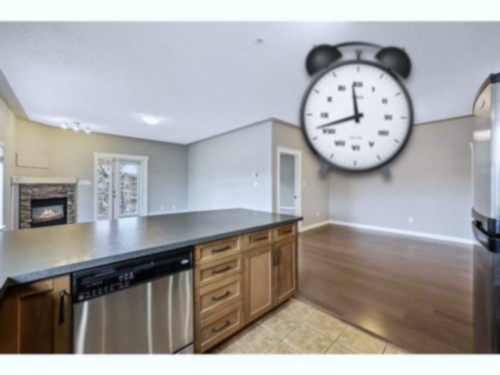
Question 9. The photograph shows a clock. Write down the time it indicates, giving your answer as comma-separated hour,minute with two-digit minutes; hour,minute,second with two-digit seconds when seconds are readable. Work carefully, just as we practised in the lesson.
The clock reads 11,42
